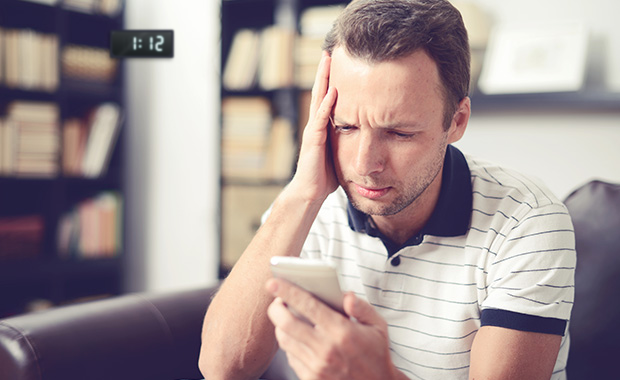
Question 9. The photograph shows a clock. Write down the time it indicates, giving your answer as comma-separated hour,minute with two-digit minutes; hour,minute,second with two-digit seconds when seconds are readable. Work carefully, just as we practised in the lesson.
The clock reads 1,12
